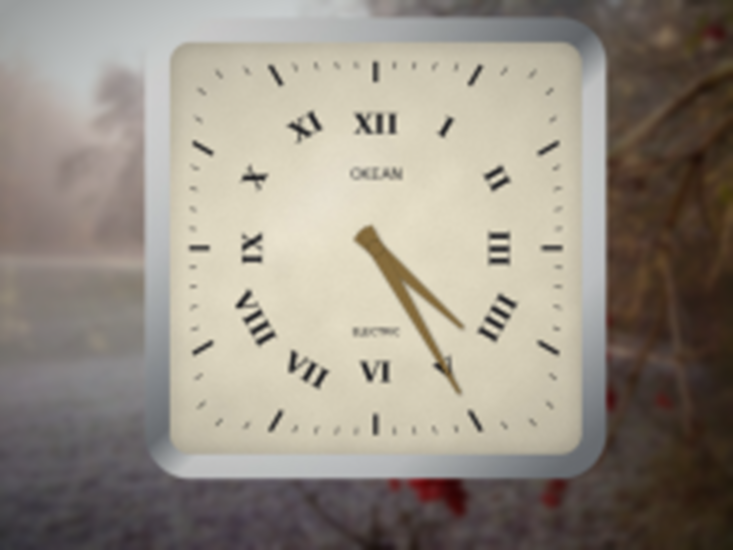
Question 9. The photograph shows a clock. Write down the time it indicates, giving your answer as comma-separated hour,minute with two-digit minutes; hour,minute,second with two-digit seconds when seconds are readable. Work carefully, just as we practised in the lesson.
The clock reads 4,25
